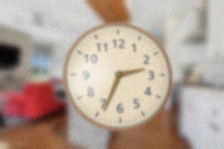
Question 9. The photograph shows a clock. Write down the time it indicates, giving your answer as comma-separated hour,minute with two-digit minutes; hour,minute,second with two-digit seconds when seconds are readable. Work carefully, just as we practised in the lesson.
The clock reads 2,34
